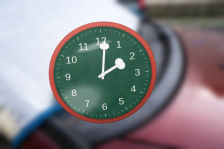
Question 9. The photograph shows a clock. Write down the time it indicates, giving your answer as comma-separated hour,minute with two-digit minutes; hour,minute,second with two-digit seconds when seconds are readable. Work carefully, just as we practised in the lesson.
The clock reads 2,01
